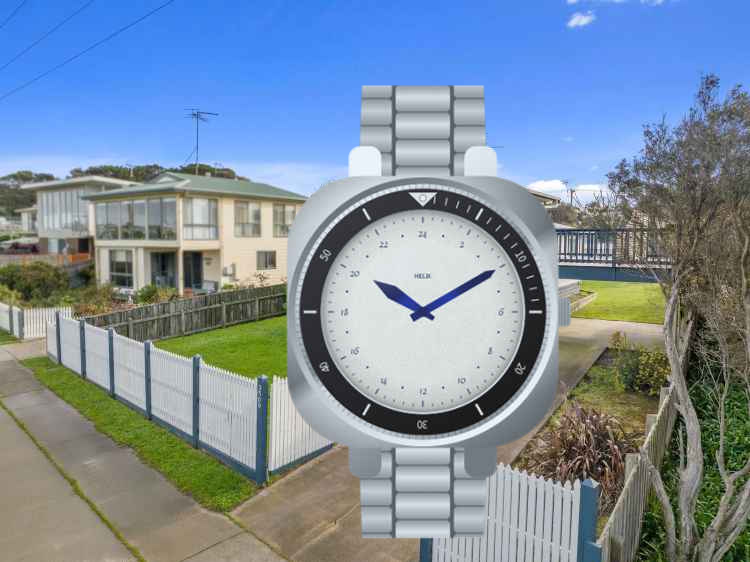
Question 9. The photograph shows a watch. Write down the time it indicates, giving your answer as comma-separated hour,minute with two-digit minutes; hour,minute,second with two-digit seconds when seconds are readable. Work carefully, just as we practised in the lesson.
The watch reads 20,10
